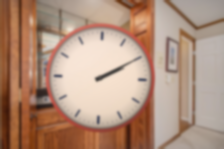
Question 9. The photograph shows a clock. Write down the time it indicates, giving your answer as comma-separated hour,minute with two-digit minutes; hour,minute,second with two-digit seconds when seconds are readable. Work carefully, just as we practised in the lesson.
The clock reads 2,10
